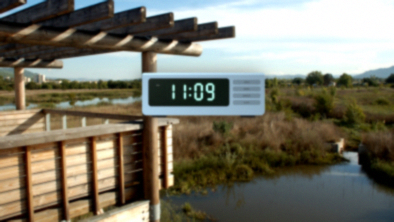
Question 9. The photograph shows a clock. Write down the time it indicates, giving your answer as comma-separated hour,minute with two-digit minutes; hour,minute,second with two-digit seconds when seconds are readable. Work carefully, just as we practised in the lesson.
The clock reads 11,09
